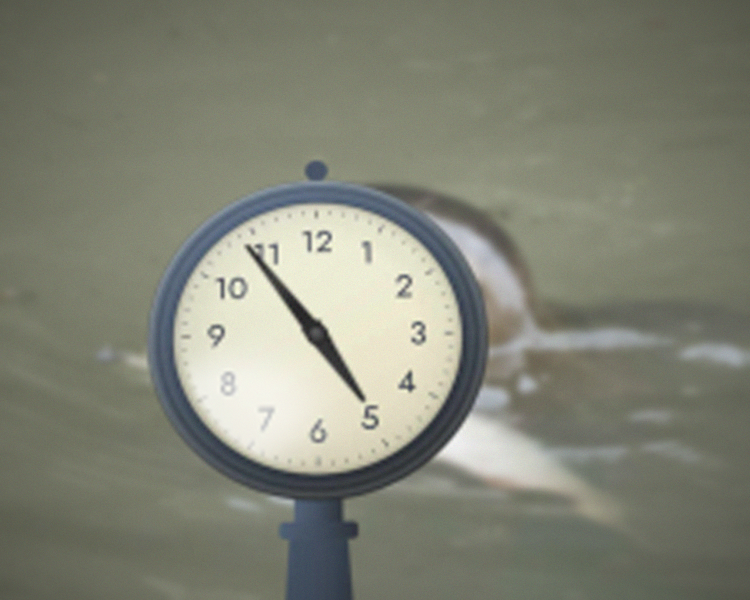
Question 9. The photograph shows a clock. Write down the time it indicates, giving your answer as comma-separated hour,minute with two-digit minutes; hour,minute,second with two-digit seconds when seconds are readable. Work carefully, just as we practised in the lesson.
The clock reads 4,54
